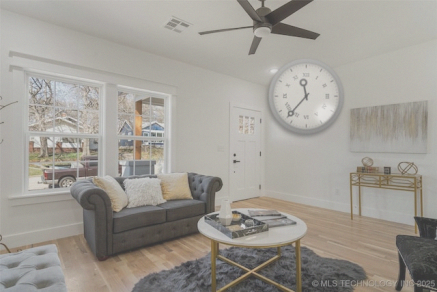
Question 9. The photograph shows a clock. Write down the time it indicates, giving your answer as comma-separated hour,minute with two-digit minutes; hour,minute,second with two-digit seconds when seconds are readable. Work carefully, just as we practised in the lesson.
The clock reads 11,37
